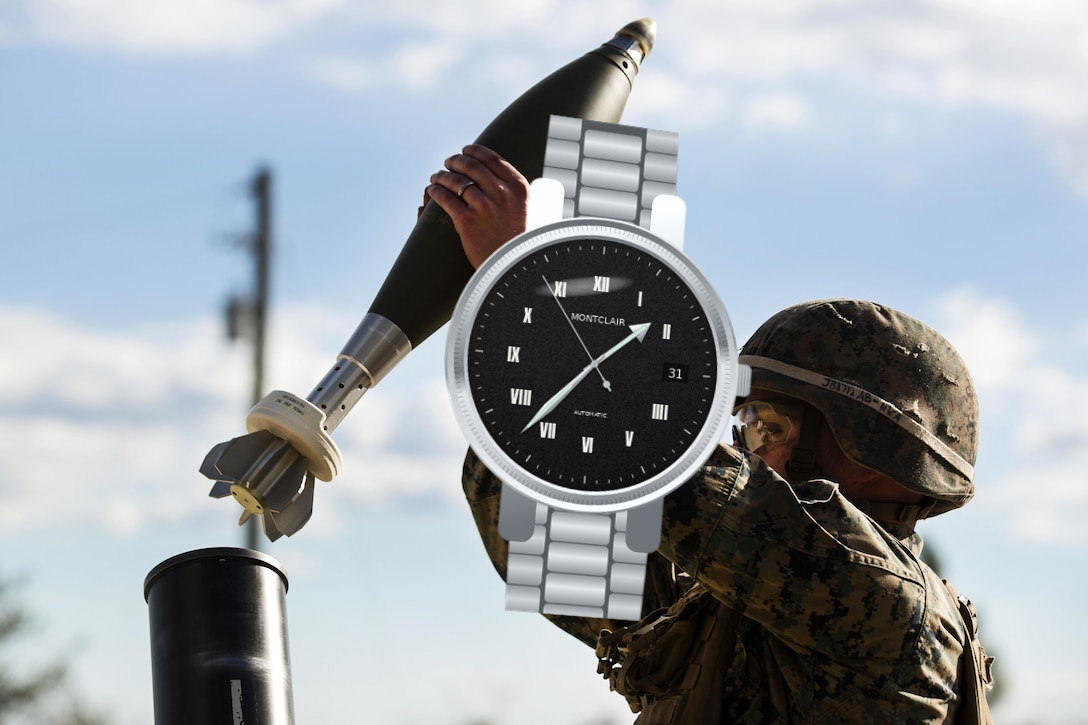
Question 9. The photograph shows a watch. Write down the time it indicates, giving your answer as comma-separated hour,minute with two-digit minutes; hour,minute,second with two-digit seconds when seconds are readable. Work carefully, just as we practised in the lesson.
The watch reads 1,36,54
